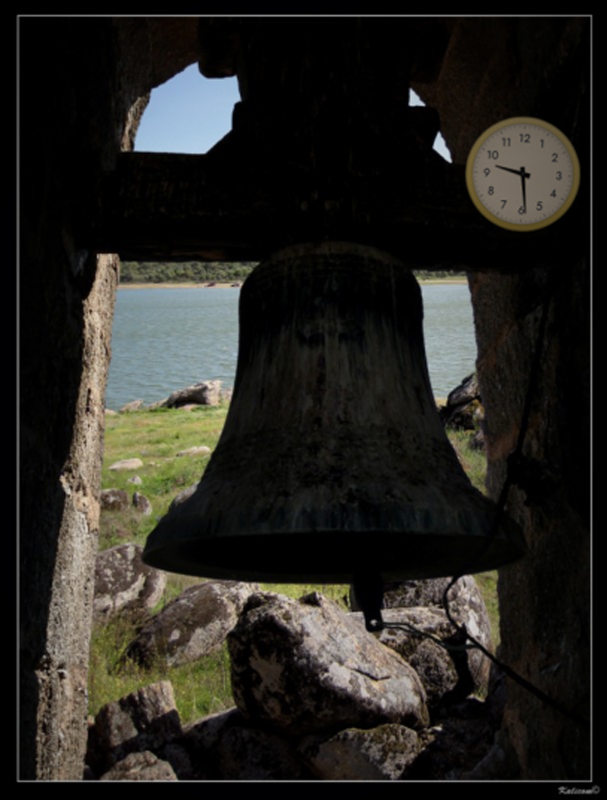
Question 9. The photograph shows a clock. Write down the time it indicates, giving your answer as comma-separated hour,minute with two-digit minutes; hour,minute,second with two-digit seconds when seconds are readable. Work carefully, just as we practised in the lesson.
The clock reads 9,29
